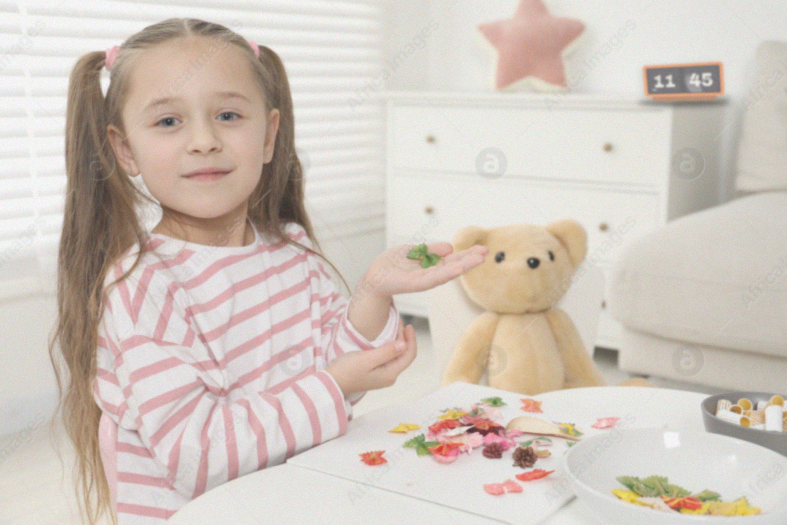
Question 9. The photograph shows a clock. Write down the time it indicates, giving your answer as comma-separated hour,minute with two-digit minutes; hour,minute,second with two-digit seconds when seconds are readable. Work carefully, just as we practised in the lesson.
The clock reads 11,45
